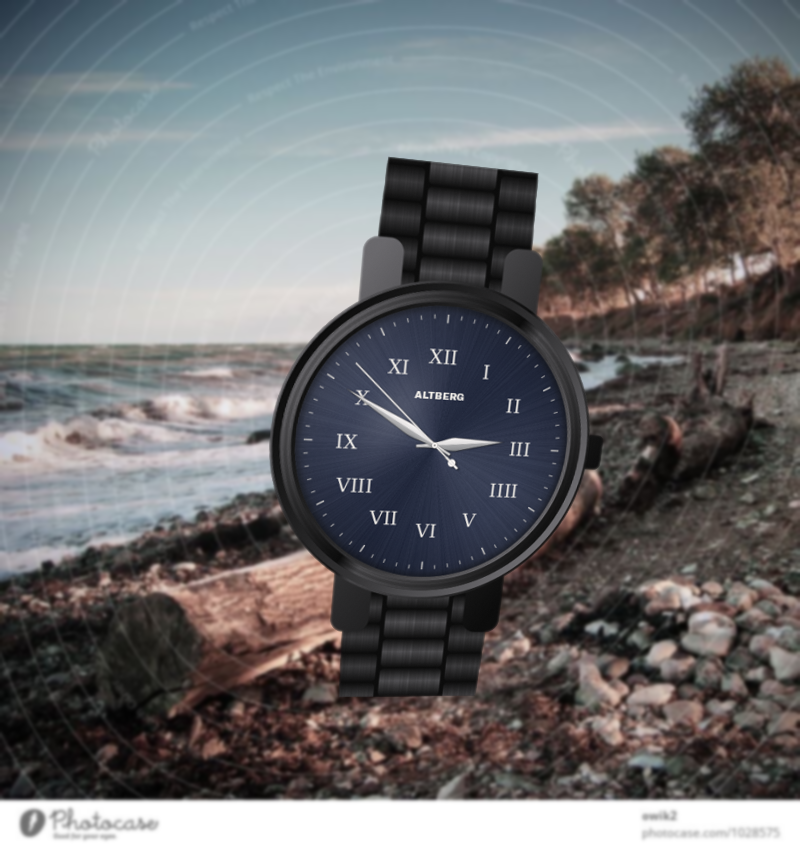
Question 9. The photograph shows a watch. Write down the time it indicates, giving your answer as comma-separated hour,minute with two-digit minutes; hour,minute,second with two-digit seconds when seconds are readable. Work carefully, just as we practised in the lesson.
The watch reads 2,49,52
